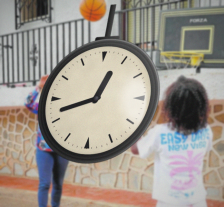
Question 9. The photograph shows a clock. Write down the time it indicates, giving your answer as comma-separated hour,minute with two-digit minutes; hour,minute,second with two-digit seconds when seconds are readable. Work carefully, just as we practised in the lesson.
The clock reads 12,42
